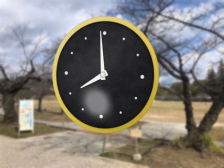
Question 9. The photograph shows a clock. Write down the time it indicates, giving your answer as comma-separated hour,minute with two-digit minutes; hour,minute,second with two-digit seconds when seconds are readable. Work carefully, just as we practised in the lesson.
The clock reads 7,59
